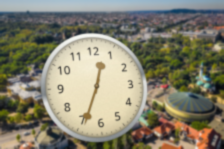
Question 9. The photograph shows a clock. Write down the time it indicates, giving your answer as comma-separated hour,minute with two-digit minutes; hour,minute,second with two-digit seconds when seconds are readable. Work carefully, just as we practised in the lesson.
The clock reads 12,34
